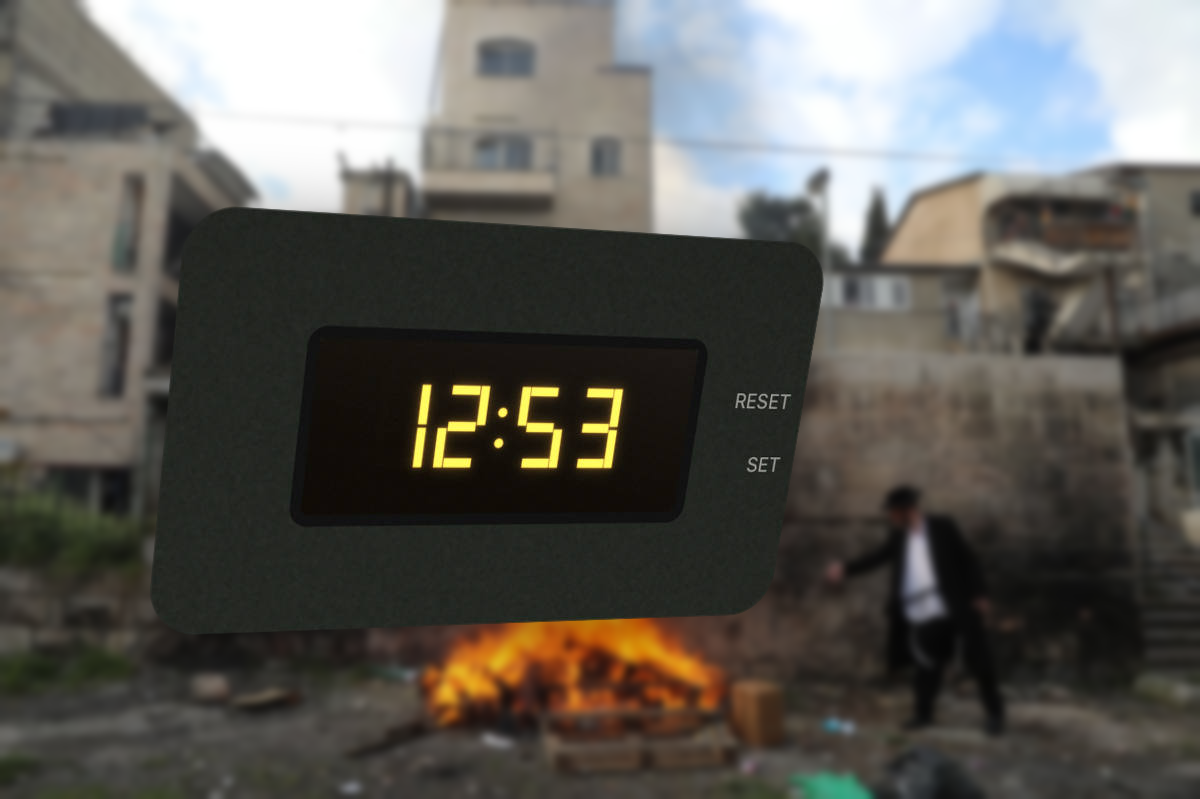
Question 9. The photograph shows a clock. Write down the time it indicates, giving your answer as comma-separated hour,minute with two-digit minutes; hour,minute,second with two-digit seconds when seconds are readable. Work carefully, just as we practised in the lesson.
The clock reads 12,53
